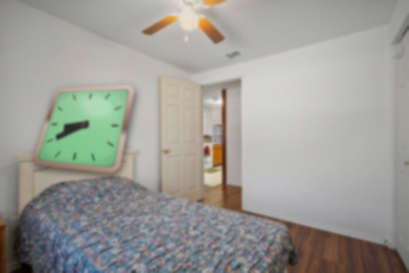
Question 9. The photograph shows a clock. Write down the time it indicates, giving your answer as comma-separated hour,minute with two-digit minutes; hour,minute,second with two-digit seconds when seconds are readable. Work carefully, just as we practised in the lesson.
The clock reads 8,40
